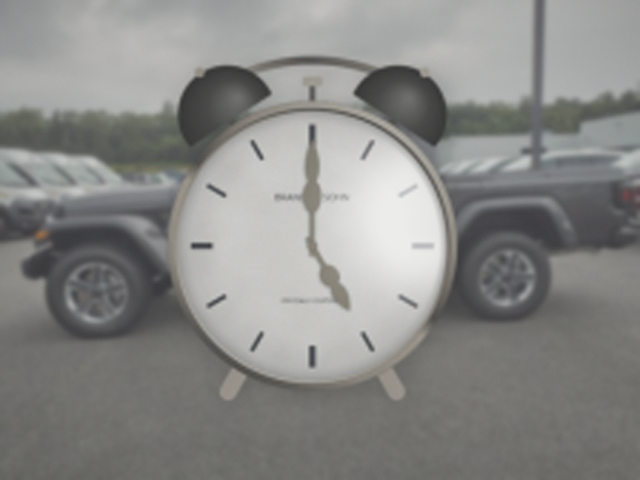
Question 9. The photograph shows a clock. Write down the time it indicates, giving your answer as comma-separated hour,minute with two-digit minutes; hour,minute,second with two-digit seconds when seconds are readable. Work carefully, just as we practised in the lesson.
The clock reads 5,00
